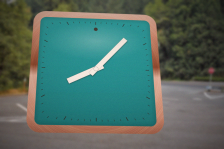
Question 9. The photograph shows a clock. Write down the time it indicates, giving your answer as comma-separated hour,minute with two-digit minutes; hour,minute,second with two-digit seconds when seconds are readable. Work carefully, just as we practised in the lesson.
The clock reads 8,07
